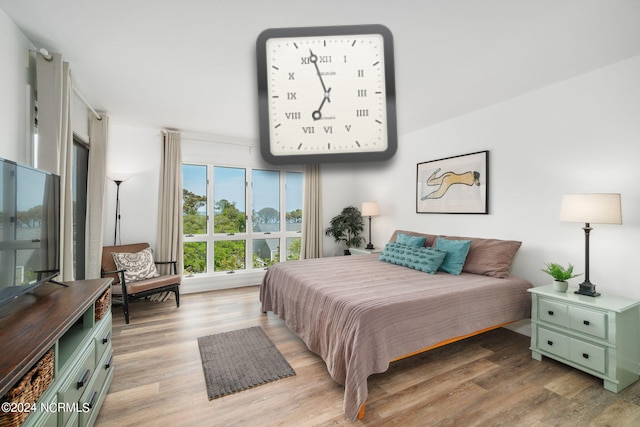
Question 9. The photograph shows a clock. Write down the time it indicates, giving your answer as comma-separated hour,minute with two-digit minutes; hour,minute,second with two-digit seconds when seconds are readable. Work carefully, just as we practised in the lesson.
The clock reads 6,57
